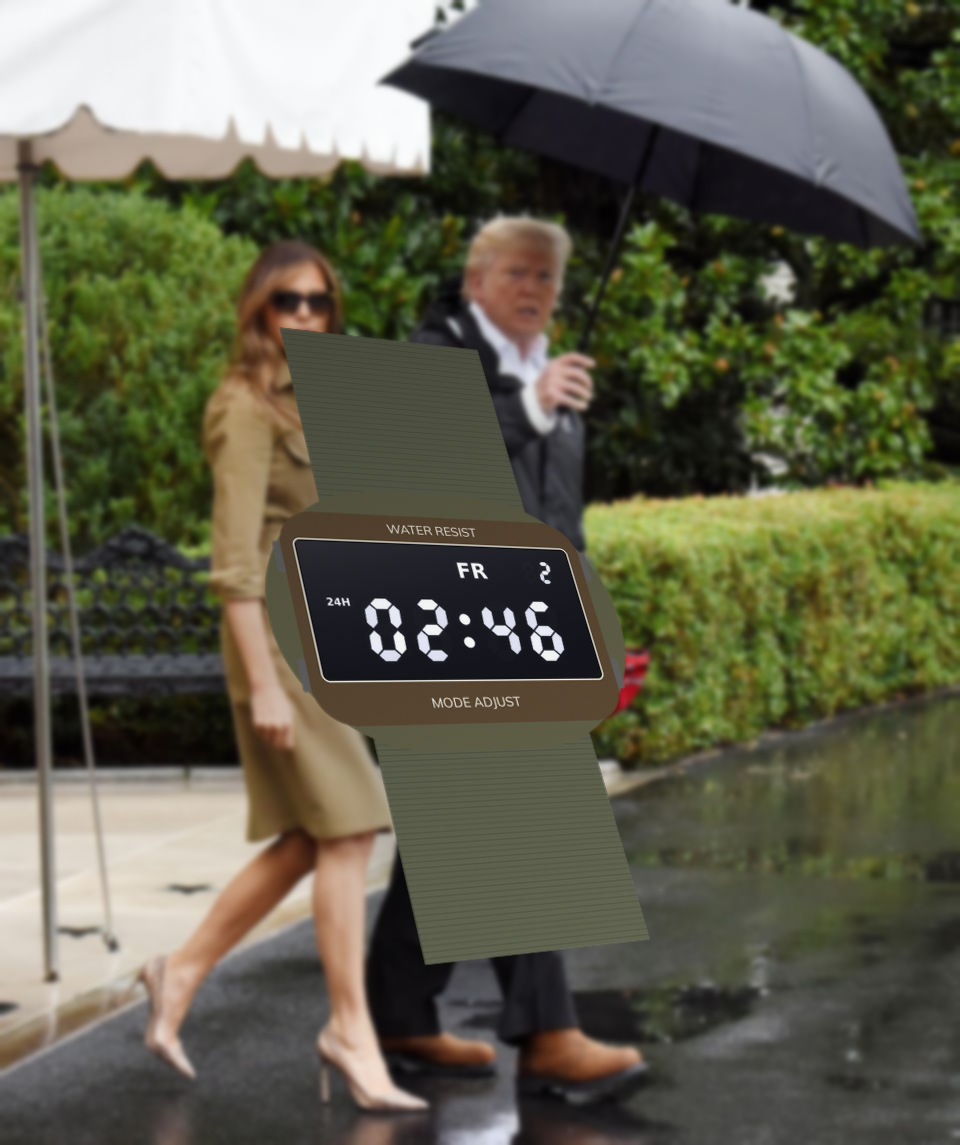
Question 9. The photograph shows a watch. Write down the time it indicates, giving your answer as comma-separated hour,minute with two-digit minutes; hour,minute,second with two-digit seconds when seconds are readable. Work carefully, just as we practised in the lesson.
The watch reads 2,46
